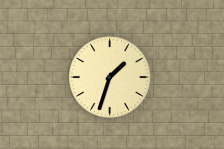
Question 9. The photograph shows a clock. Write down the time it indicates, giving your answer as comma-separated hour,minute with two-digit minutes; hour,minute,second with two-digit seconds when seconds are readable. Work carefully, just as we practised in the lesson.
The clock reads 1,33
